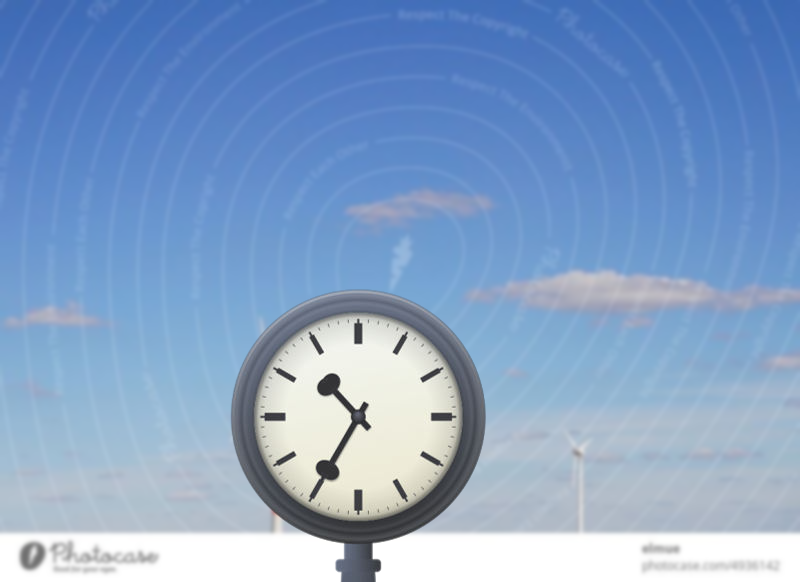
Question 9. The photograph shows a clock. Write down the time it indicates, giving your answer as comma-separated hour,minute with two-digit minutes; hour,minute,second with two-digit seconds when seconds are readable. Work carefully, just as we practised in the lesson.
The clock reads 10,35
